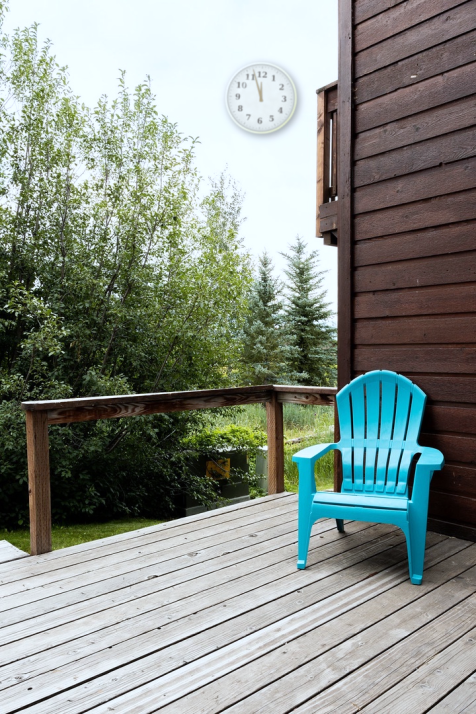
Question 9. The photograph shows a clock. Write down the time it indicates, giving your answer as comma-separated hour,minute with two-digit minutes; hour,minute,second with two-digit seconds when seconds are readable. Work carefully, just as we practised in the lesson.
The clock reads 11,57
